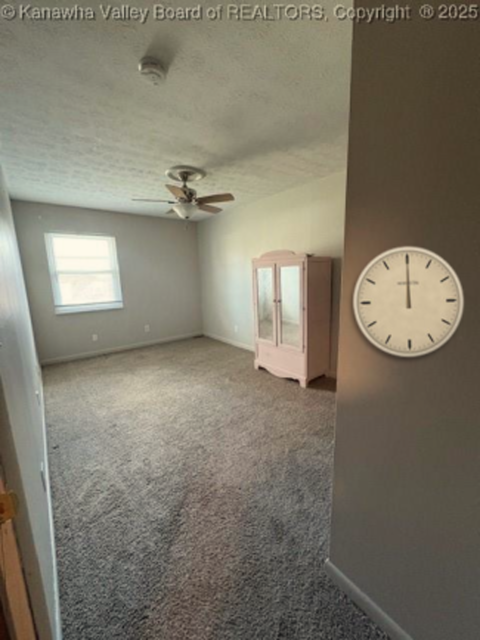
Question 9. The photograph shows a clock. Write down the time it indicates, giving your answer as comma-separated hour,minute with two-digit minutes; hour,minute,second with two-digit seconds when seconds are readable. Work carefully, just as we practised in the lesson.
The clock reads 12,00
